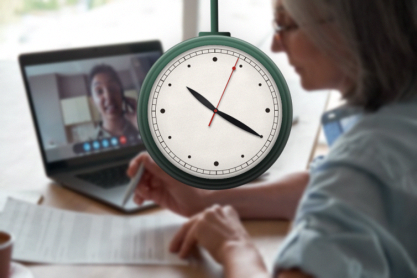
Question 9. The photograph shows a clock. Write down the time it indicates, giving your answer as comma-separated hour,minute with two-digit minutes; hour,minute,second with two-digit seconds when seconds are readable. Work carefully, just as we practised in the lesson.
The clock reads 10,20,04
